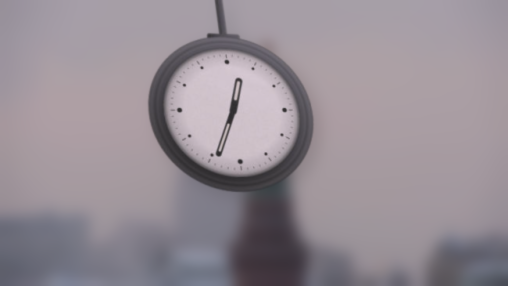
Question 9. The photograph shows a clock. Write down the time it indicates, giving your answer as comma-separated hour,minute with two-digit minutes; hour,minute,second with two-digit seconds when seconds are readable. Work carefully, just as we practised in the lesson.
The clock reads 12,34
